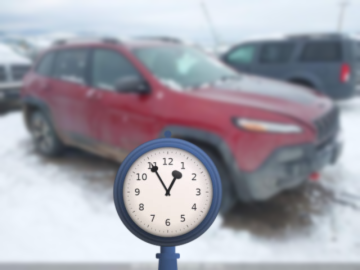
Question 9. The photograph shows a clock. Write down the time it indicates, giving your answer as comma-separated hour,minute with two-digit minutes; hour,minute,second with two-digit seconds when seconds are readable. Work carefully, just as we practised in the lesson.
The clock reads 12,55
